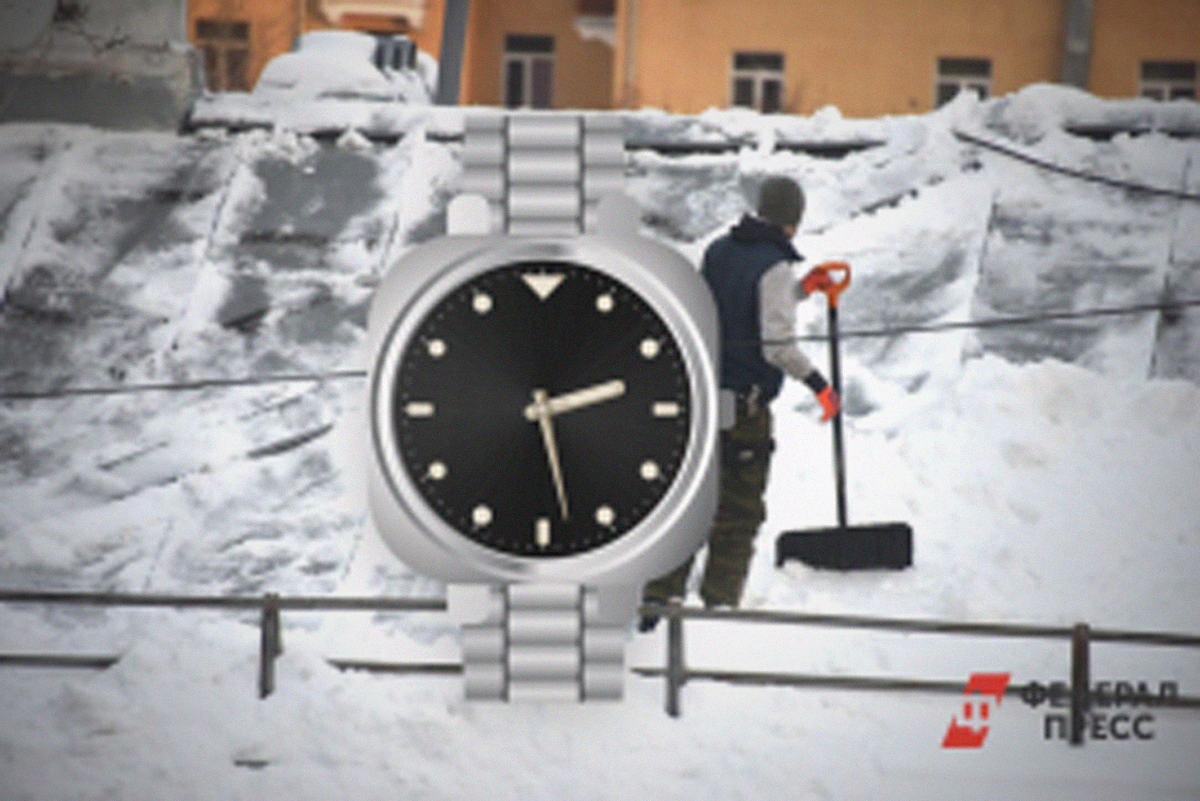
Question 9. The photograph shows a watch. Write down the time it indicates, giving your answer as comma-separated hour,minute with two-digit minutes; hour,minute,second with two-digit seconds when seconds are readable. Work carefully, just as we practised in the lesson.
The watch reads 2,28
